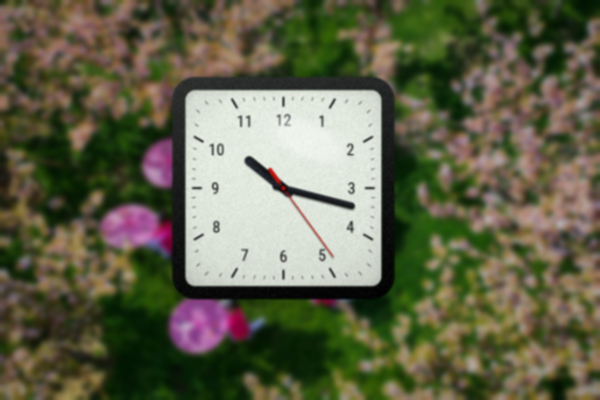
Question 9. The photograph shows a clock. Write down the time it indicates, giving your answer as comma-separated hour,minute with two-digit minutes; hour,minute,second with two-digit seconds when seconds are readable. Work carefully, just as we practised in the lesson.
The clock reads 10,17,24
